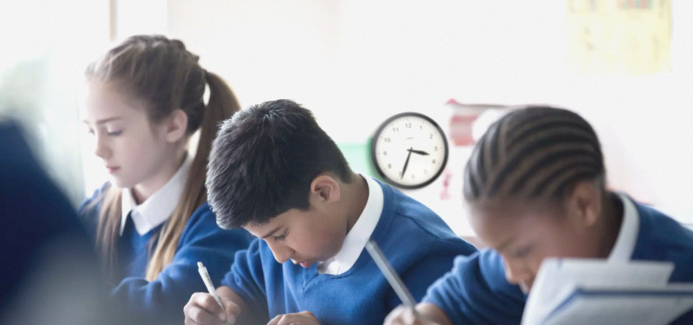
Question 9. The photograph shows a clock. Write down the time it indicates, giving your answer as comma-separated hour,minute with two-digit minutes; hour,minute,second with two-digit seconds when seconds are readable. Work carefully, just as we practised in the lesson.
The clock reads 3,34
